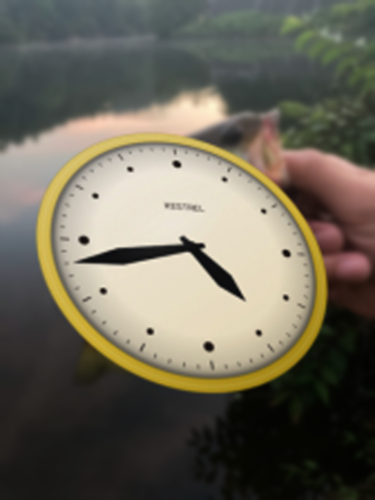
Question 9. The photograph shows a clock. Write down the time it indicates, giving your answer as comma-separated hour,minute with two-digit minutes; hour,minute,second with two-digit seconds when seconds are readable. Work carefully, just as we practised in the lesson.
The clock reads 4,43
